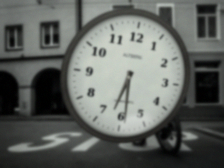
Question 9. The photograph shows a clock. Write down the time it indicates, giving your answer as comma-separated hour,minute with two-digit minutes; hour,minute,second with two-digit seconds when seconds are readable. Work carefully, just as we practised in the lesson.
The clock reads 6,29
